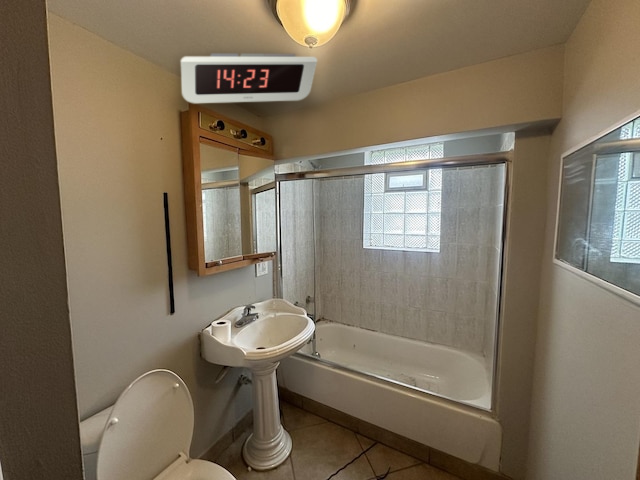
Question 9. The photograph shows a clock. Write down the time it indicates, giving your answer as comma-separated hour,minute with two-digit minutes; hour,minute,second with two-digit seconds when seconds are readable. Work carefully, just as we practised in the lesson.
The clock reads 14,23
